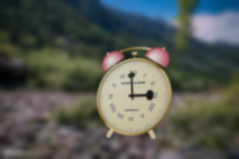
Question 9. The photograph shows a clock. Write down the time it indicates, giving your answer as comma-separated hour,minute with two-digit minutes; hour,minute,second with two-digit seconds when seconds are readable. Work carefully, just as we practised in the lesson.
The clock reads 2,59
